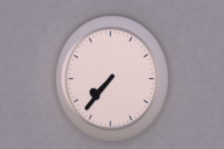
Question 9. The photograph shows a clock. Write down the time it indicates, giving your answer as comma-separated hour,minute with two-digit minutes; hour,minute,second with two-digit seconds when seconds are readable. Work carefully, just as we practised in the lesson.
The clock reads 7,37
